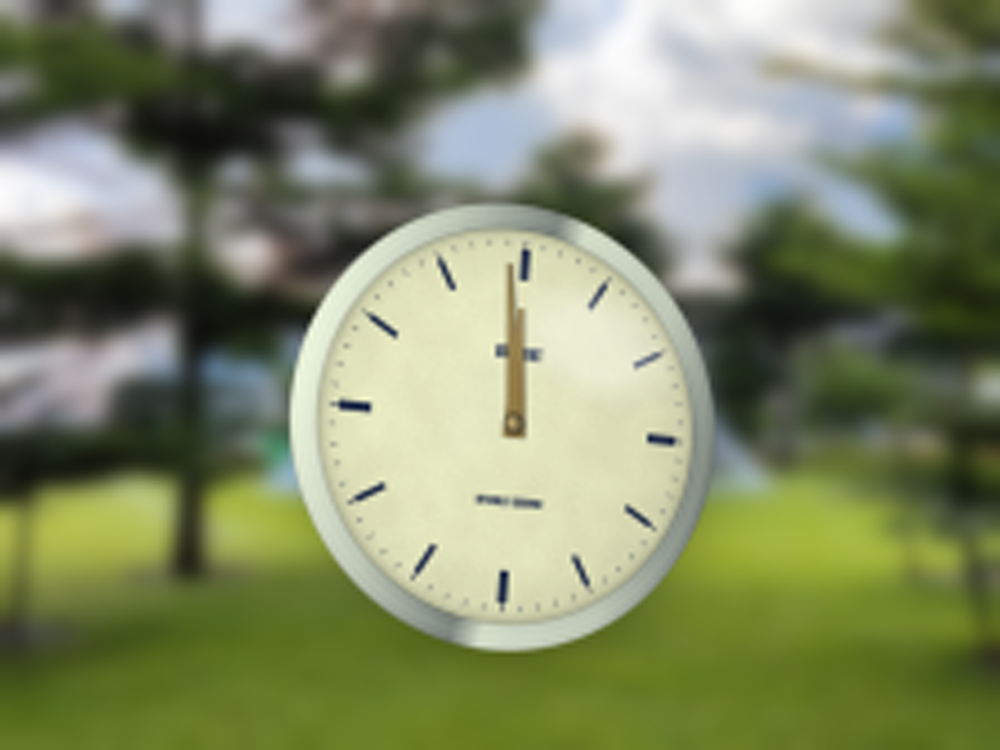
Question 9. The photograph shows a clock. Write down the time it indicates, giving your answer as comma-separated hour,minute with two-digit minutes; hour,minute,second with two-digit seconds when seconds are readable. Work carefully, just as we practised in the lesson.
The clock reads 11,59
